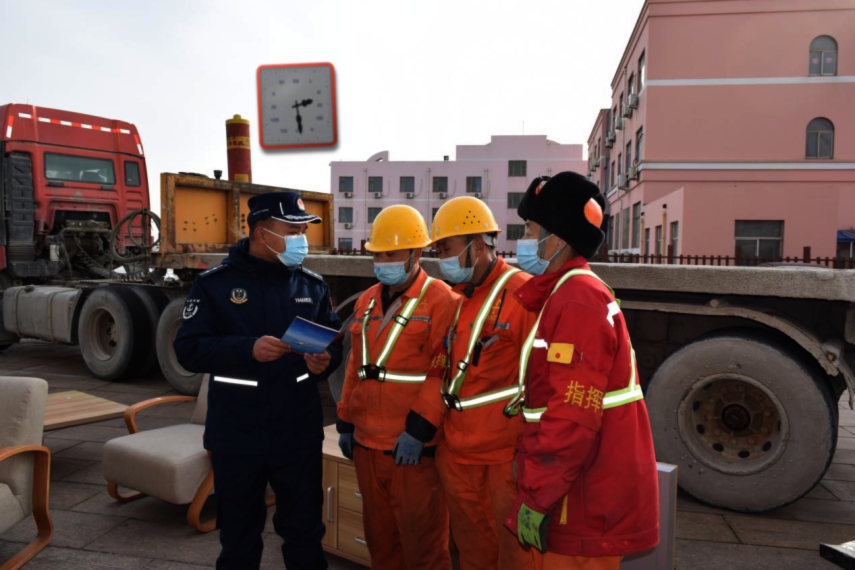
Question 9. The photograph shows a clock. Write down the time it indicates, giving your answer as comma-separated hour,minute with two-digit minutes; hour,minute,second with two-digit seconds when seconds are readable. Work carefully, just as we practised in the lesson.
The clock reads 2,29
